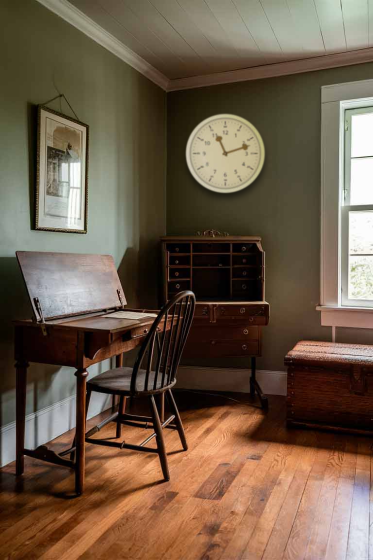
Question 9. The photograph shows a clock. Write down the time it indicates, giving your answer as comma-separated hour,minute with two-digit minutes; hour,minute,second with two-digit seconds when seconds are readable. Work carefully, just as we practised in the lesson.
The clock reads 11,12
